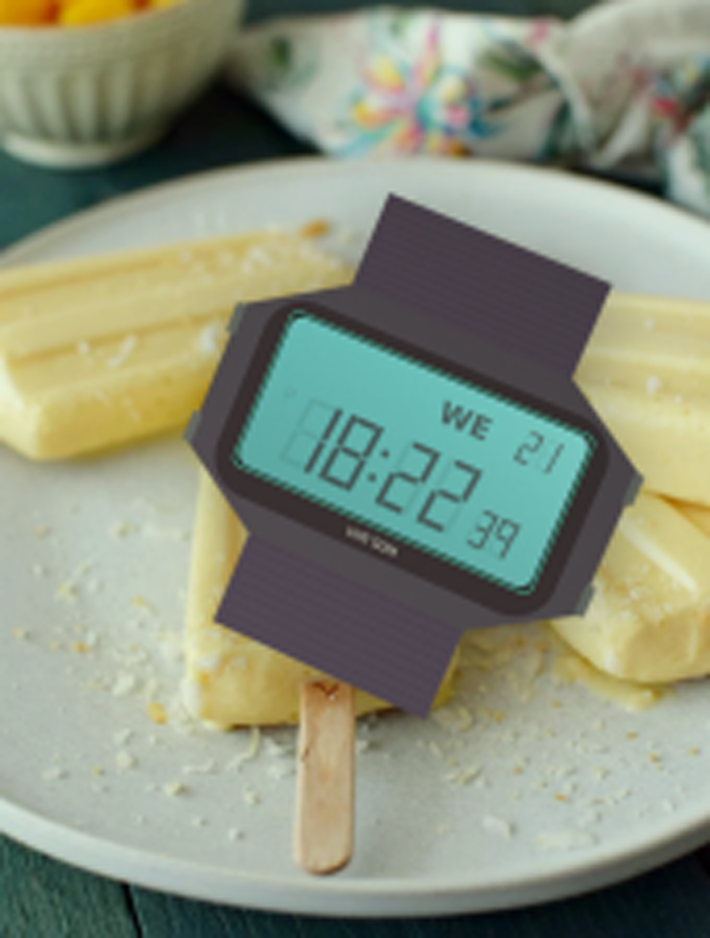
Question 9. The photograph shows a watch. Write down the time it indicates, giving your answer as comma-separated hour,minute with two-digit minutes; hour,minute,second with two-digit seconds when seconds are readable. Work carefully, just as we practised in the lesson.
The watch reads 18,22,39
